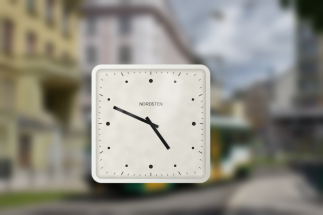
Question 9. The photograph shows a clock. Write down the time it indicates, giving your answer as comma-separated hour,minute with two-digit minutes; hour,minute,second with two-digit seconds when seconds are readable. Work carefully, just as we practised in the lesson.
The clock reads 4,49
